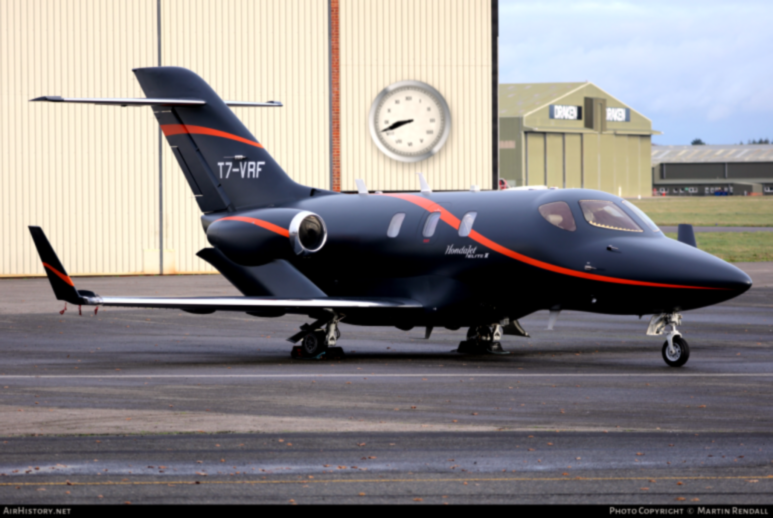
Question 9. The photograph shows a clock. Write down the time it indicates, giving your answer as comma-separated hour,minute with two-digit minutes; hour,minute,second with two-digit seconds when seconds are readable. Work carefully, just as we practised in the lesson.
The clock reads 8,42
